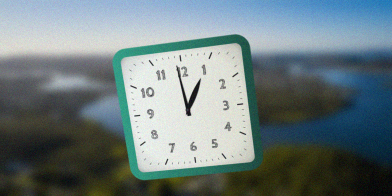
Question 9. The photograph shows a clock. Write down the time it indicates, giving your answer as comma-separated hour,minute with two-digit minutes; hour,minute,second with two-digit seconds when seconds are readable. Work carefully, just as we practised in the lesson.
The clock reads 12,59
